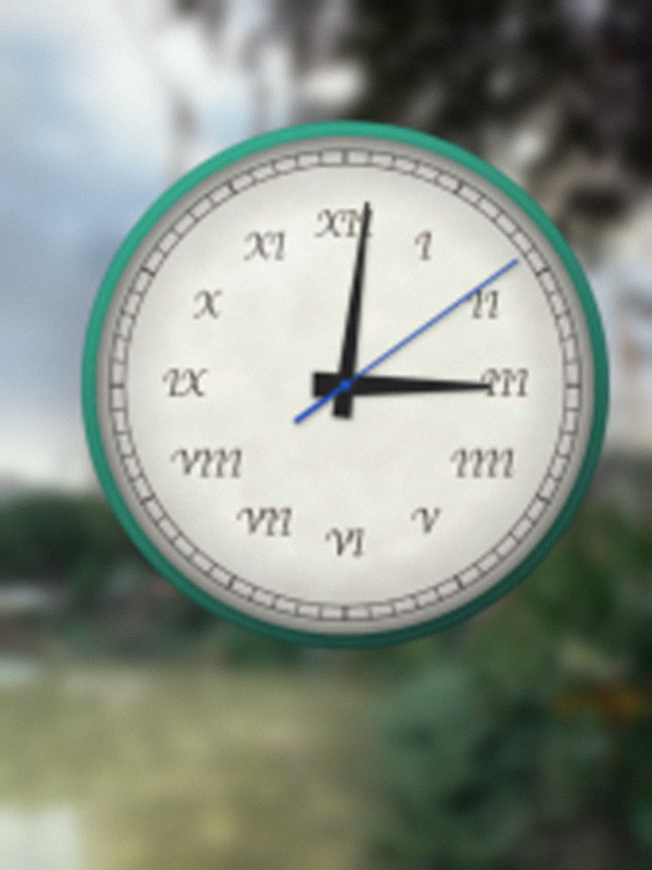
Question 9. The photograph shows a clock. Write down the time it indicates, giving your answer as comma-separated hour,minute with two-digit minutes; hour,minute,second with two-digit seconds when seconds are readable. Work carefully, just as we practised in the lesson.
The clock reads 3,01,09
